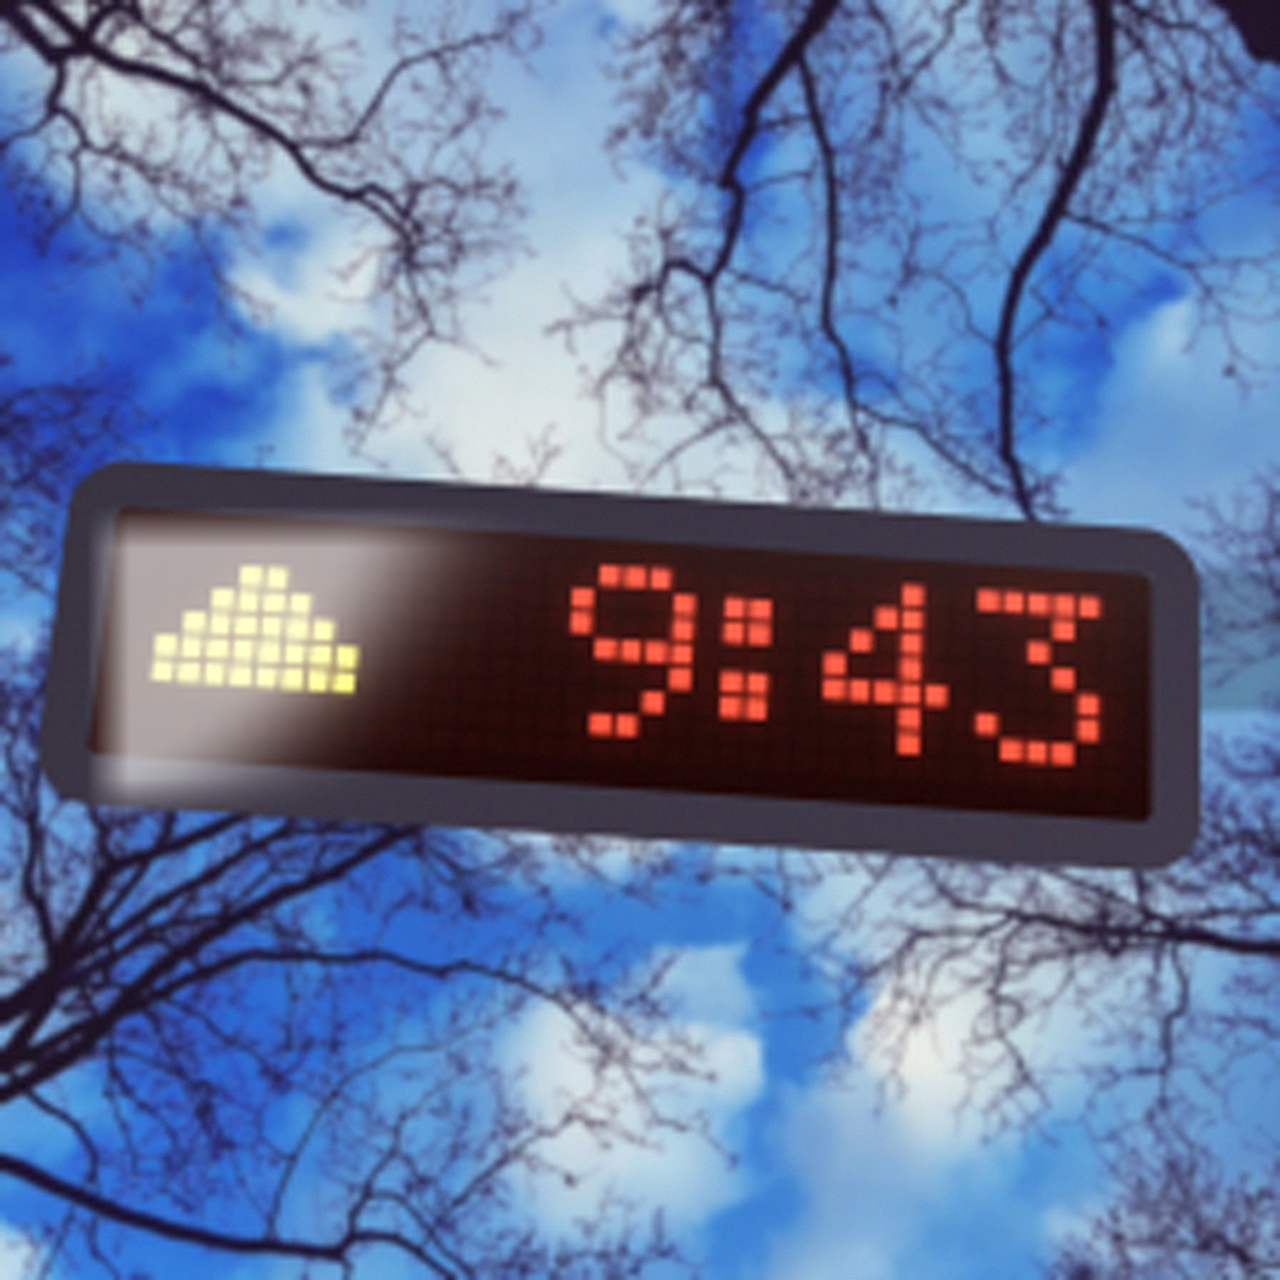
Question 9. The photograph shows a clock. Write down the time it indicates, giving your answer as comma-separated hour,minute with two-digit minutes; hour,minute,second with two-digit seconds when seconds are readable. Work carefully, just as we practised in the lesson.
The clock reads 9,43
